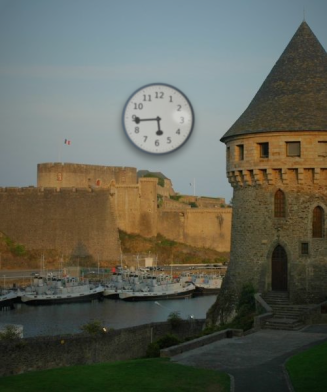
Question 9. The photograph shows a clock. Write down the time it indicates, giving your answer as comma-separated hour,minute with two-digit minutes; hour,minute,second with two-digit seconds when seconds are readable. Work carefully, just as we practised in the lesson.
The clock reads 5,44
